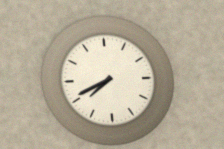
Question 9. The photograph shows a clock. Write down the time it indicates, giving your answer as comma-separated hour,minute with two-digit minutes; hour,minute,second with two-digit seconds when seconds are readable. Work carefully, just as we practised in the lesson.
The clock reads 7,41
